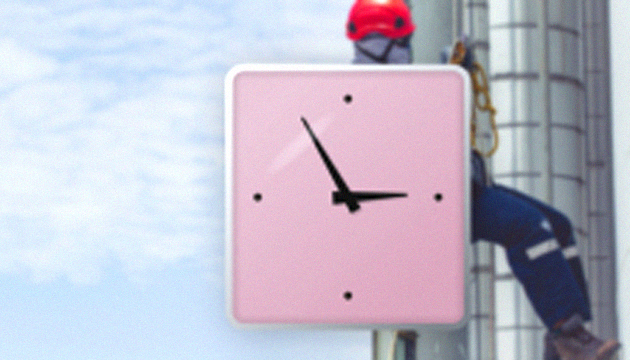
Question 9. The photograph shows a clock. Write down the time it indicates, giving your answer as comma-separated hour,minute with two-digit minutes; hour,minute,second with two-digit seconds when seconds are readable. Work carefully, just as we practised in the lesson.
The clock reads 2,55
